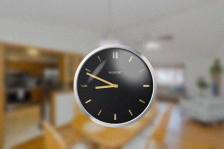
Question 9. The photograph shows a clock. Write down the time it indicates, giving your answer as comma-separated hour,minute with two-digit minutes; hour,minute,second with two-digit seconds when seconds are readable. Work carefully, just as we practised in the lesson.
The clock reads 8,49
